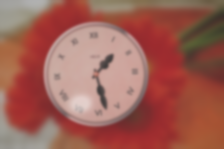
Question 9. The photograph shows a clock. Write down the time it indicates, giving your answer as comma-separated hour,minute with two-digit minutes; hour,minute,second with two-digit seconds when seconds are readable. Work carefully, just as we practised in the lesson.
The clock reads 1,28
